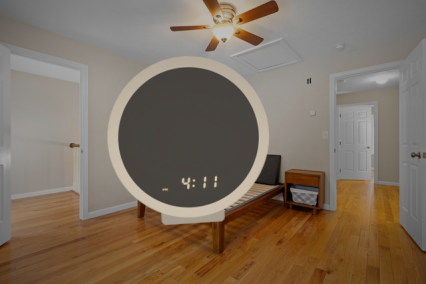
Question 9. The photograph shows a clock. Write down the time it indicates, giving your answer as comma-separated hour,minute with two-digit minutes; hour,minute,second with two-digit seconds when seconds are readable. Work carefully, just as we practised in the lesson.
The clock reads 4,11
